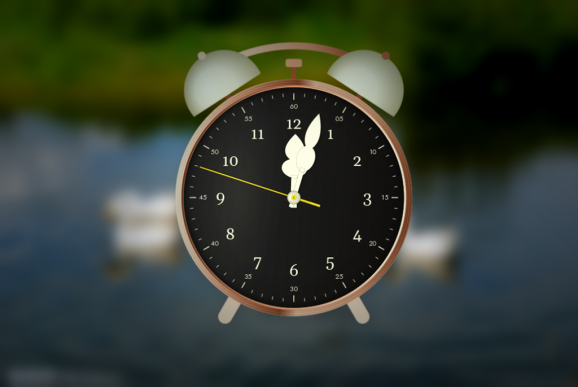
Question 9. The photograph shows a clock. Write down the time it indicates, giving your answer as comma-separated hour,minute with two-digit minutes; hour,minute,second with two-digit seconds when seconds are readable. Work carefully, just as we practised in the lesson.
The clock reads 12,02,48
